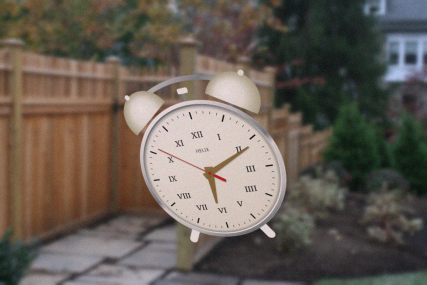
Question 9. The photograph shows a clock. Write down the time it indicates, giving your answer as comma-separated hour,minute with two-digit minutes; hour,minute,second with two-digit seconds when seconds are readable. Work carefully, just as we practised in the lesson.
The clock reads 6,10,51
